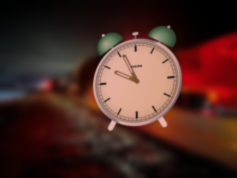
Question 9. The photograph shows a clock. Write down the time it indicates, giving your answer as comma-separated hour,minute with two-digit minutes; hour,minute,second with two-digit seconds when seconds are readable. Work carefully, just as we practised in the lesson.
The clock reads 9,56
